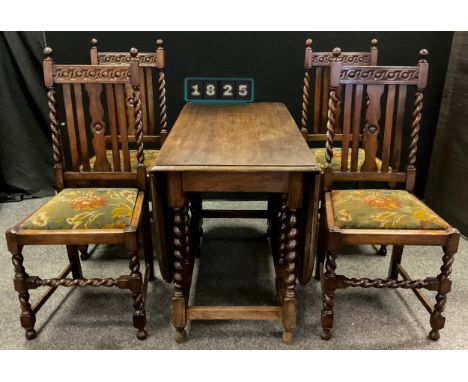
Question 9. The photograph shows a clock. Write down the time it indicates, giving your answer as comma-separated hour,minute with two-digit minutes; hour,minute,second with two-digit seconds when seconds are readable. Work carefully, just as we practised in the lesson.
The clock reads 18,25
